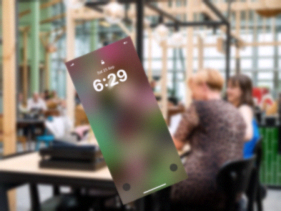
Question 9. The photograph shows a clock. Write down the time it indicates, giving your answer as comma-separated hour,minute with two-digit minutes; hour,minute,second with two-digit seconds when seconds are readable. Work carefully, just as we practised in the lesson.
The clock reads 6,29
